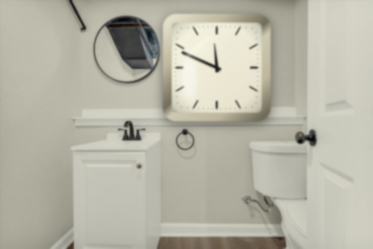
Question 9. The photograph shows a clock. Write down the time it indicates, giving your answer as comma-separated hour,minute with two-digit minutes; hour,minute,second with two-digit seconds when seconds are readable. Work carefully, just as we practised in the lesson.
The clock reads 11,49
